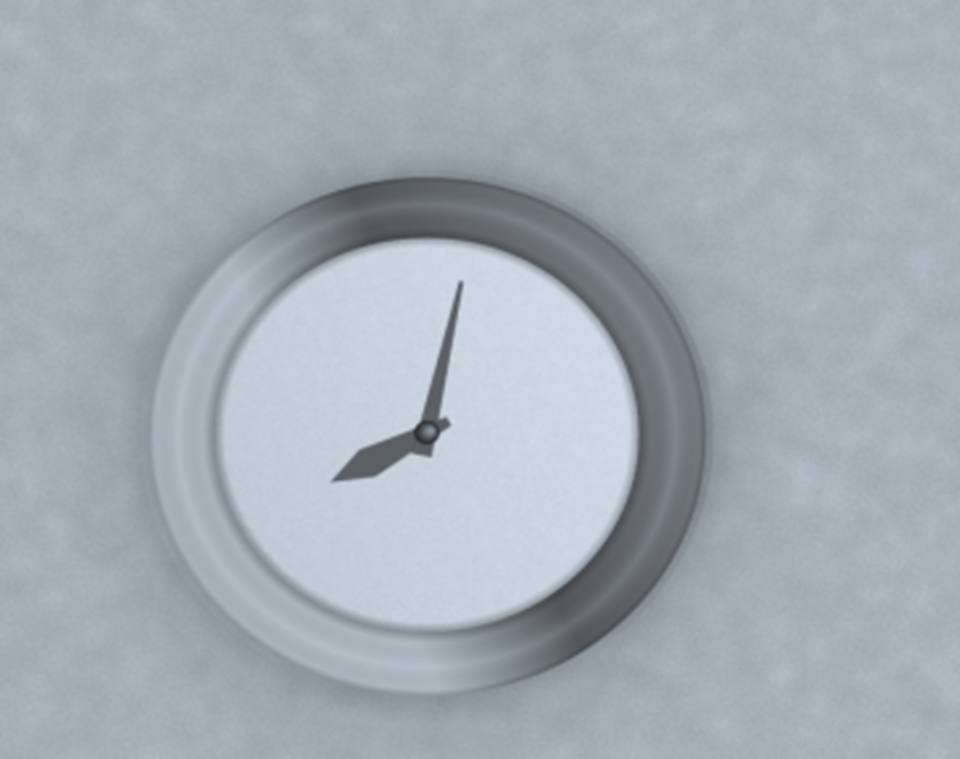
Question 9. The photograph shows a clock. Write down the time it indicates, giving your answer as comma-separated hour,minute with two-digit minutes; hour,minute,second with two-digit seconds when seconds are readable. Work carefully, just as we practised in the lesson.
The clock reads 8,02
